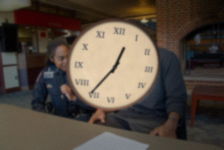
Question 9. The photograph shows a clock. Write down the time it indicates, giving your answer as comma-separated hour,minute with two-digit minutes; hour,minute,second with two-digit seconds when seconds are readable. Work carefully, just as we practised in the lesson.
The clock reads 12,36
